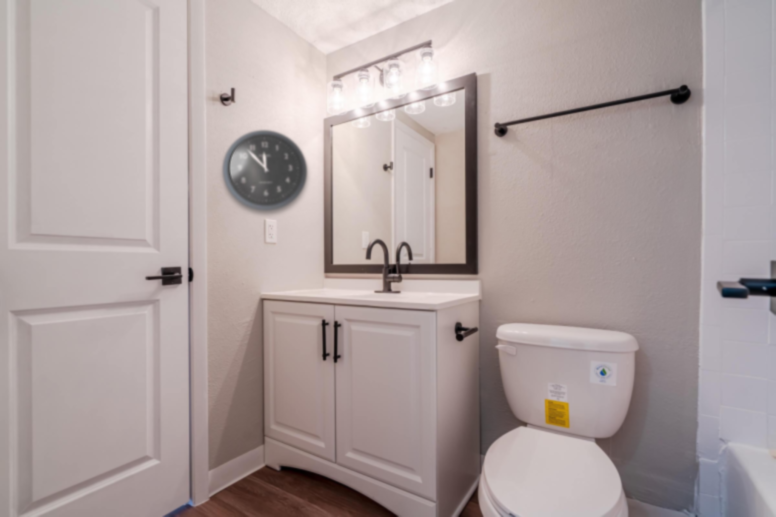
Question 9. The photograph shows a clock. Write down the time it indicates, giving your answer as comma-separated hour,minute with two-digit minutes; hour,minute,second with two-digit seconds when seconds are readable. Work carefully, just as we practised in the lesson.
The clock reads 11,53
